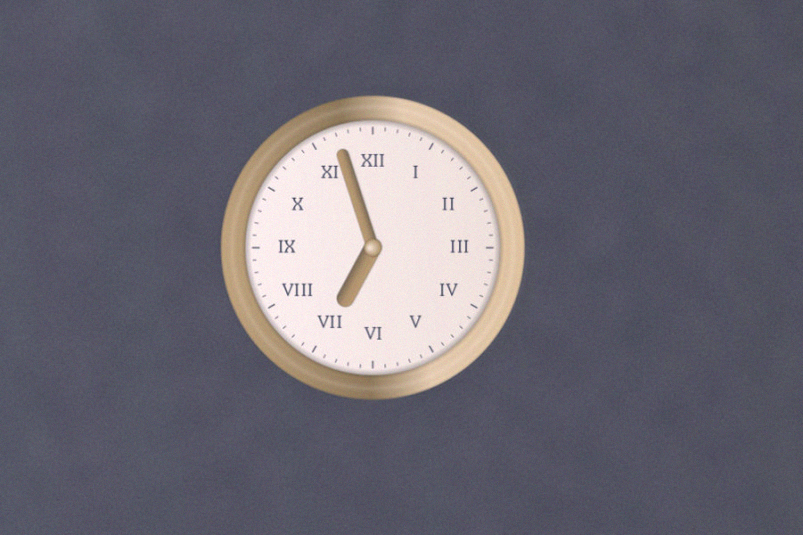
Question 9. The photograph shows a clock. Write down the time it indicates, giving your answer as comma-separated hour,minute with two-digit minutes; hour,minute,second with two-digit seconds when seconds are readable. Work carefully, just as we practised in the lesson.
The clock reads 6,57
